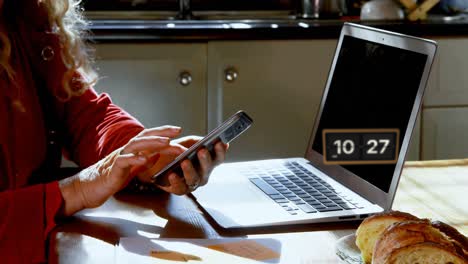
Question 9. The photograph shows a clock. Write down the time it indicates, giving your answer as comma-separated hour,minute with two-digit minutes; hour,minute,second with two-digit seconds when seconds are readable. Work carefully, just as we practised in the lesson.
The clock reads 10,27
